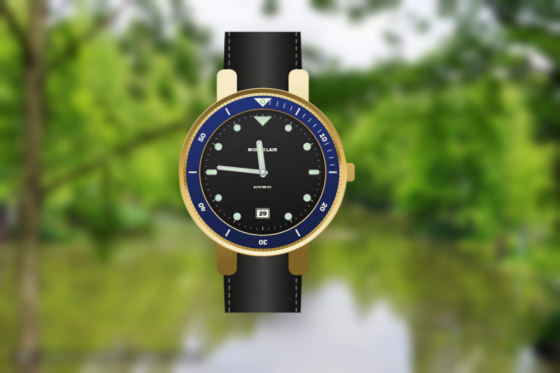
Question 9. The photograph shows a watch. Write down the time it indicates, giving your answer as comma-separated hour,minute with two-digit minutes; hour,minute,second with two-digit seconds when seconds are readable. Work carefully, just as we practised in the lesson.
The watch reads 11,46
